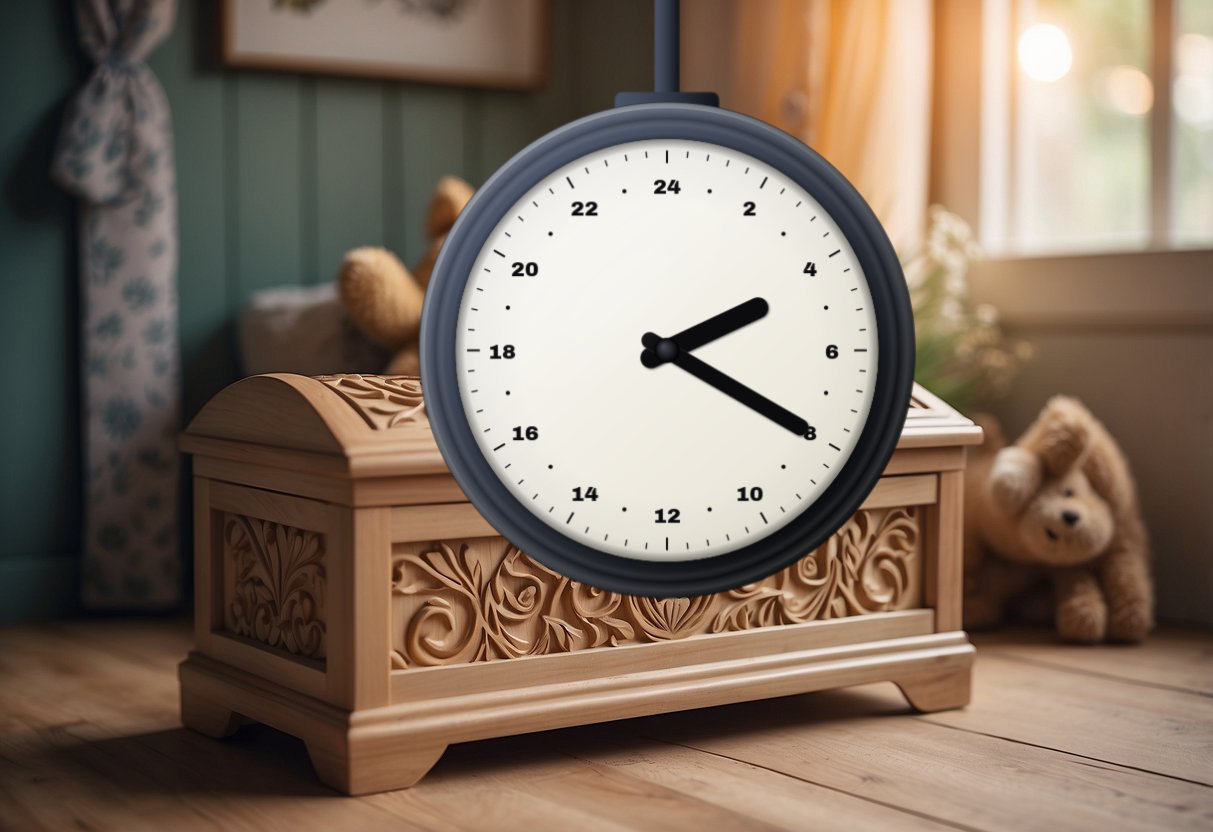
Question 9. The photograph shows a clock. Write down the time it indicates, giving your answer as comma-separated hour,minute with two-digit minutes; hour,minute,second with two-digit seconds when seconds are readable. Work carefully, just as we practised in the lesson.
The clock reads 4,20
